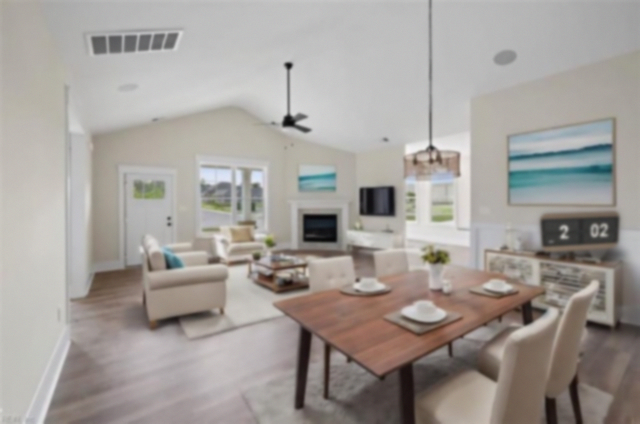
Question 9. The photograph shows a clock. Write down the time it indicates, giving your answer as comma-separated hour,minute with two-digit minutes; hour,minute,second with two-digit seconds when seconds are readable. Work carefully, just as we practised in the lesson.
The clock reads 2,02
